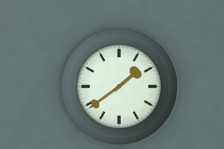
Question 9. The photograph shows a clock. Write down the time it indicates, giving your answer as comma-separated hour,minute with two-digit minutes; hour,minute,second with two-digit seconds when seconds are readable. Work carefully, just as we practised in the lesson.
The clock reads 1,39
